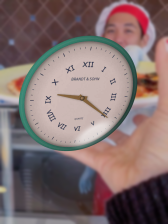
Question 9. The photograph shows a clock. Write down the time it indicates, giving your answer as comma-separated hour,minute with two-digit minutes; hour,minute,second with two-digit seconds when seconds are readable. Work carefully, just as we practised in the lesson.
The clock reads 9,21
